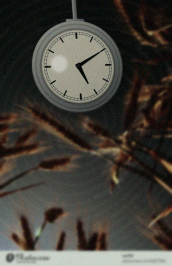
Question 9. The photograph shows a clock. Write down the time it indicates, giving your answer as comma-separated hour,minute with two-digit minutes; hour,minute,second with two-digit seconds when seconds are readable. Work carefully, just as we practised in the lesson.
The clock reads 5,10
